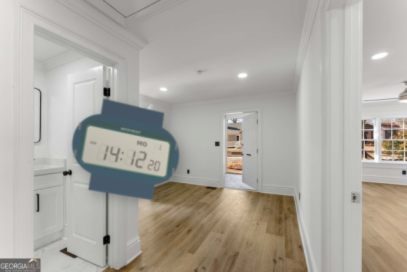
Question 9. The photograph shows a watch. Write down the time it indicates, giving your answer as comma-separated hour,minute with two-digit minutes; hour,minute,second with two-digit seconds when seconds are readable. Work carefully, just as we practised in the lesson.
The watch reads 14,12,20
